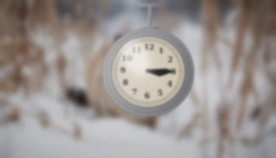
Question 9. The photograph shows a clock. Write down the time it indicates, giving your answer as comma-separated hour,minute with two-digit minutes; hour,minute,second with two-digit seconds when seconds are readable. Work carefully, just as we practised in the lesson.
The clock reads 3,15
